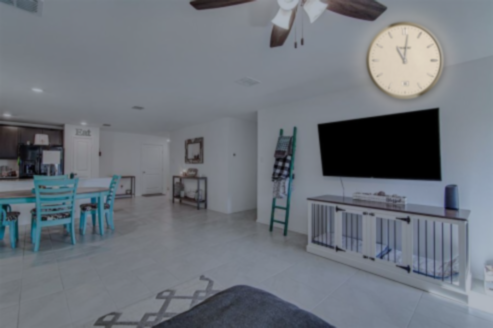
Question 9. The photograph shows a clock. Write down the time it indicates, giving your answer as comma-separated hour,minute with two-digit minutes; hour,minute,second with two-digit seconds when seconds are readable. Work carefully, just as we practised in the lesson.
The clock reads 11,01
